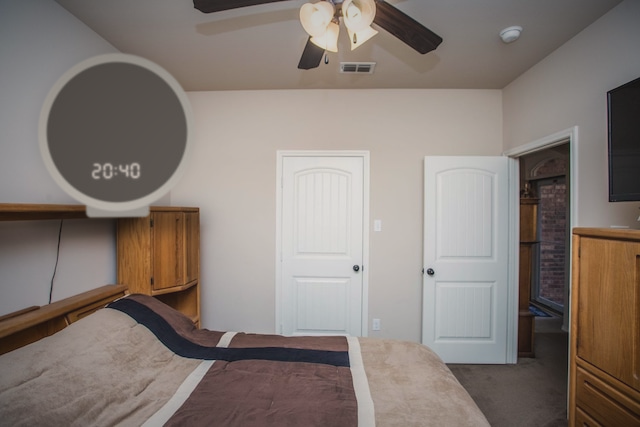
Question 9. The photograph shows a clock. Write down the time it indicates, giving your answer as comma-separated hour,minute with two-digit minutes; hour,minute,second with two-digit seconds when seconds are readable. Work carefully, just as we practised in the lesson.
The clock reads 20,40
